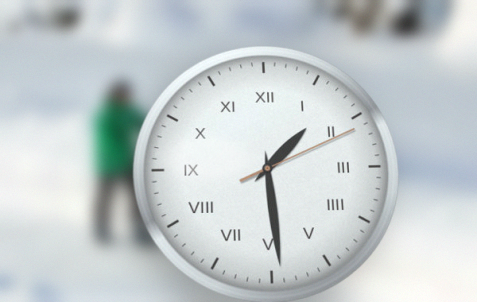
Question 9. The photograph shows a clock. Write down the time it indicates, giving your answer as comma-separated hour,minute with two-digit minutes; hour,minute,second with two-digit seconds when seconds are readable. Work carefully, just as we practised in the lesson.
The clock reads 1,29,11
